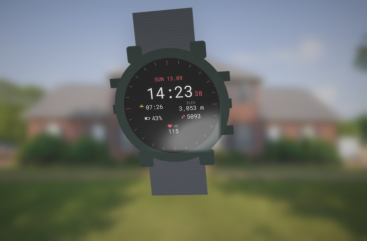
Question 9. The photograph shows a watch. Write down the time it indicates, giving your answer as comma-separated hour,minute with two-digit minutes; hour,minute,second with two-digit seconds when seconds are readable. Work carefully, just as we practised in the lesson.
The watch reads 14,23
